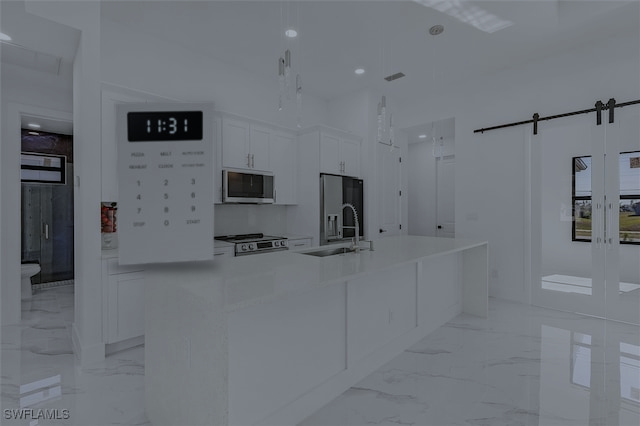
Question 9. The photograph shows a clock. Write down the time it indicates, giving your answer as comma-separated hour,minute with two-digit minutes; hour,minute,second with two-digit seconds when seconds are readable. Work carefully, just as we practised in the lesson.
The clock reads 11,31
